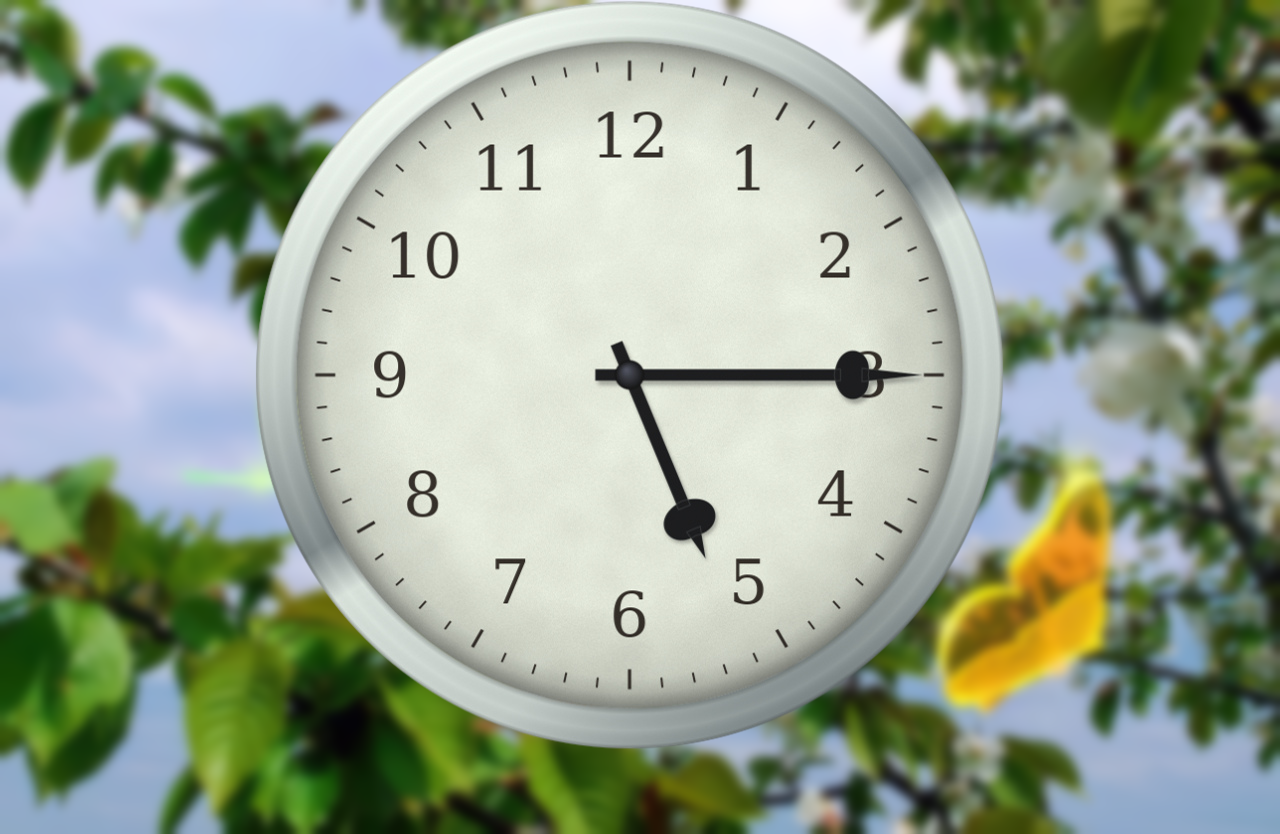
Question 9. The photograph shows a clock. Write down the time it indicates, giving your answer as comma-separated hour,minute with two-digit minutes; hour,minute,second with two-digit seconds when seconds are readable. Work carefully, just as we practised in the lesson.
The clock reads 5,15
